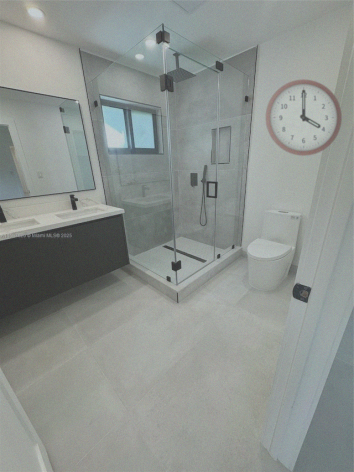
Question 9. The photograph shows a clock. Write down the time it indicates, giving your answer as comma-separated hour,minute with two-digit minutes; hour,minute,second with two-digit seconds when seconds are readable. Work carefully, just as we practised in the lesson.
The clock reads 4,00
